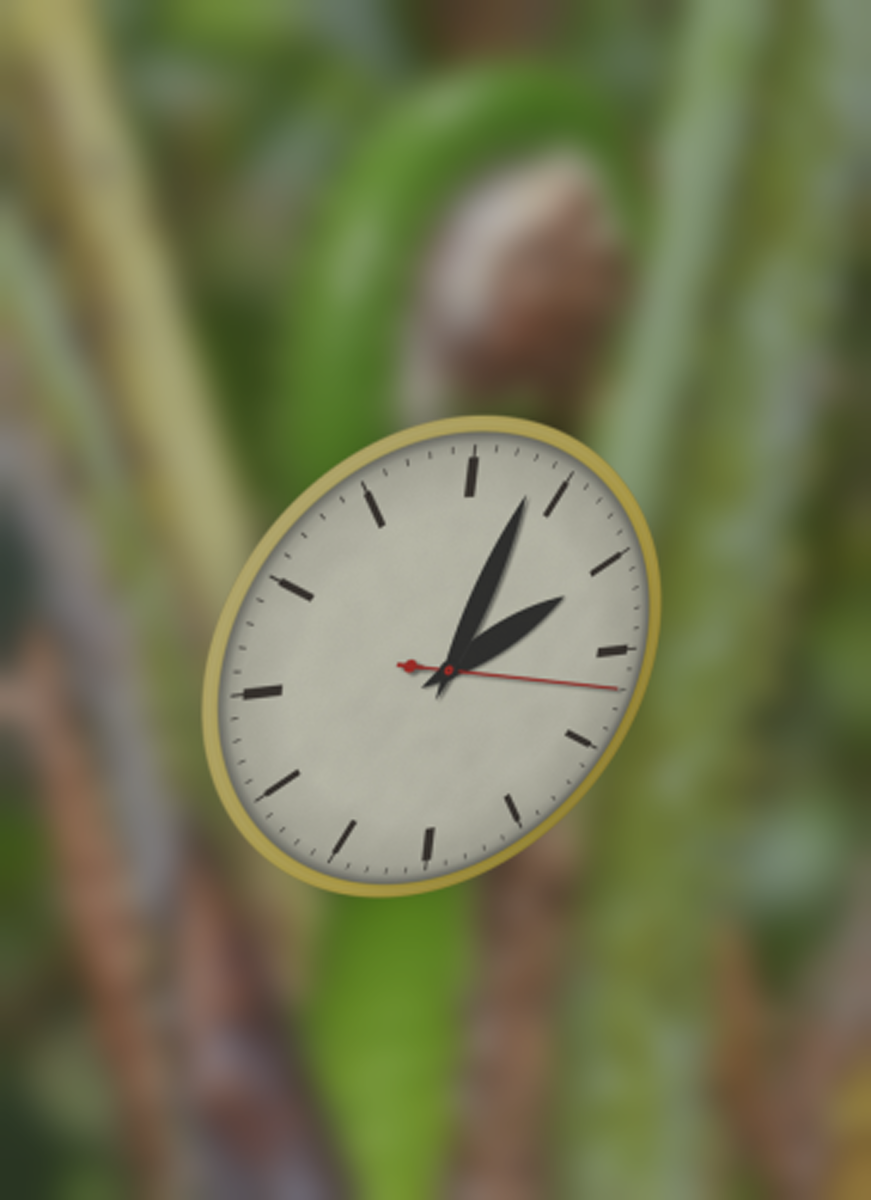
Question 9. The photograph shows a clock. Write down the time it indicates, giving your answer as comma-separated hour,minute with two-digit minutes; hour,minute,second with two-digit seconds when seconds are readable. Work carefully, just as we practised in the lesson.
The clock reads 2,03,17
